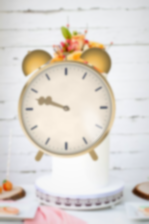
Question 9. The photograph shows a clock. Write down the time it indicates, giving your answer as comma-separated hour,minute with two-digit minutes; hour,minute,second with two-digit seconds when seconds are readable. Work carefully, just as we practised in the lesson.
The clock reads 9,48
